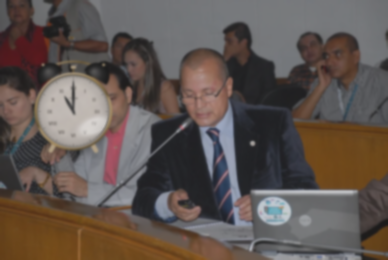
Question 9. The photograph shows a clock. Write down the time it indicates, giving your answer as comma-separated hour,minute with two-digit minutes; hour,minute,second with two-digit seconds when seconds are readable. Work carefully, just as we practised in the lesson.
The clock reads 11,00
